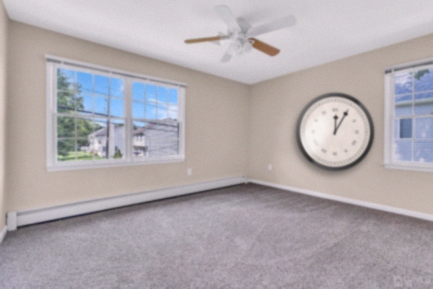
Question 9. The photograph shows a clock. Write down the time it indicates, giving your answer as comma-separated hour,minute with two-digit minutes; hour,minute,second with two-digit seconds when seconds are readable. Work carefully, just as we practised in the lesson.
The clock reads 12,05
